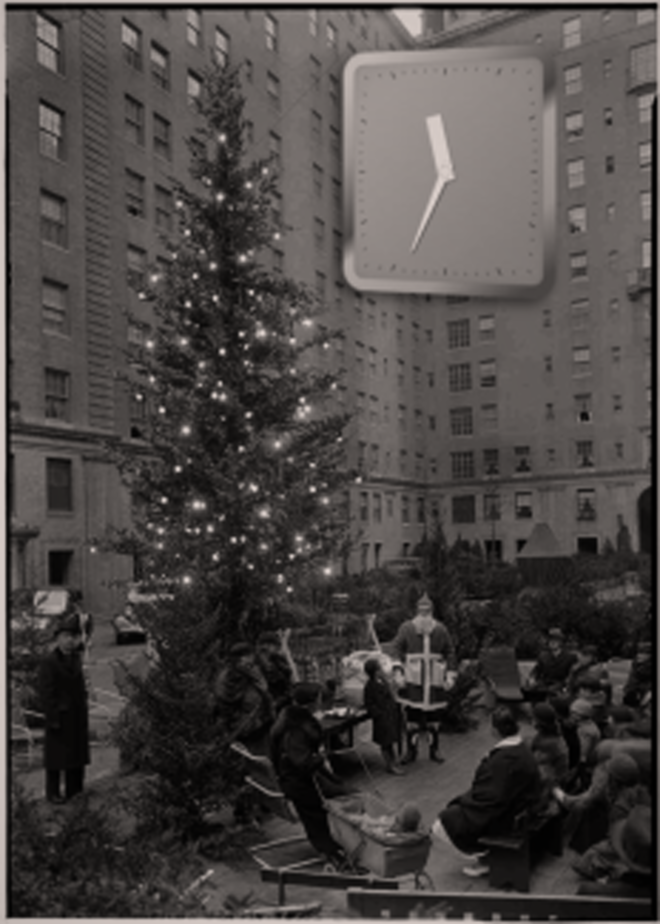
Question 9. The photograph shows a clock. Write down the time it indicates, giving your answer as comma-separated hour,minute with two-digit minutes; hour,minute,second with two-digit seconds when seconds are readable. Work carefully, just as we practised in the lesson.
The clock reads 11,34
